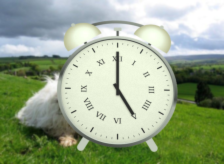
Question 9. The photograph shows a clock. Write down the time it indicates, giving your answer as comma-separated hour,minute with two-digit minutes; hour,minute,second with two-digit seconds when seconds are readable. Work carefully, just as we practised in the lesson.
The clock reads 5,00
